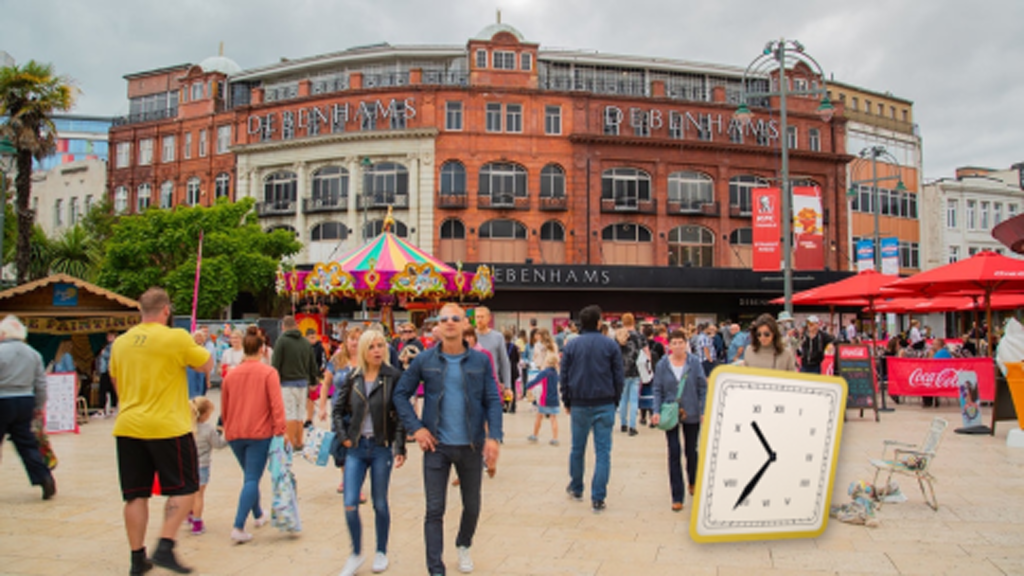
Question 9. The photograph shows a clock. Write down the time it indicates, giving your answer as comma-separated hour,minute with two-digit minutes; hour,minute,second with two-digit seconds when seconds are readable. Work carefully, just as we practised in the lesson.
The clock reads 10,36
